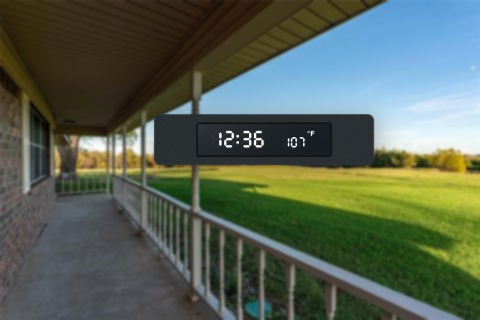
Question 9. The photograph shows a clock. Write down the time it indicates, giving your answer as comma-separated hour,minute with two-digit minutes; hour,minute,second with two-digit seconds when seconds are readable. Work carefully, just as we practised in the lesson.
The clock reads 12,36
